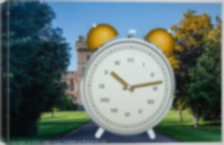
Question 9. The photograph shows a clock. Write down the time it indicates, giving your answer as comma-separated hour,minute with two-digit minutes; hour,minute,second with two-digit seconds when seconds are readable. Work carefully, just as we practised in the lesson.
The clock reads 10,13
